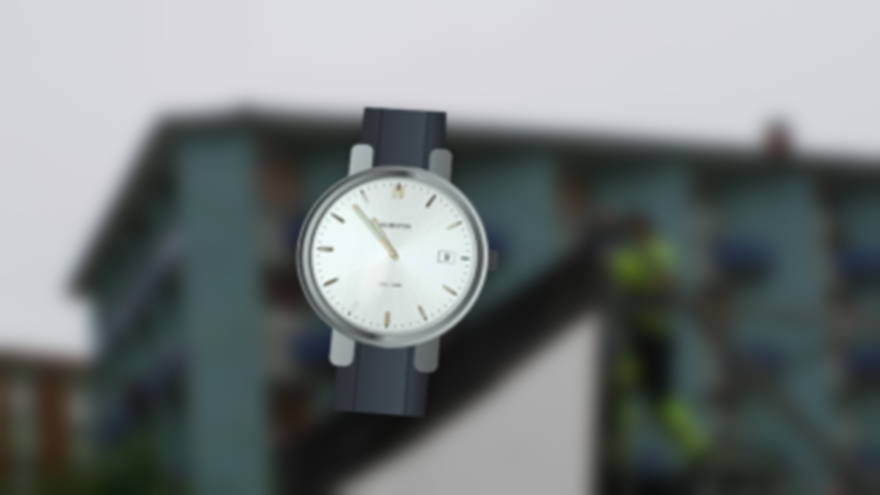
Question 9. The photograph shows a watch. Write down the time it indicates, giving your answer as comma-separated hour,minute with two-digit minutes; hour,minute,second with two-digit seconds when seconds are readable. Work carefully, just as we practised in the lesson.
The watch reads 10,53
